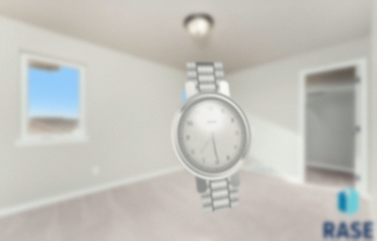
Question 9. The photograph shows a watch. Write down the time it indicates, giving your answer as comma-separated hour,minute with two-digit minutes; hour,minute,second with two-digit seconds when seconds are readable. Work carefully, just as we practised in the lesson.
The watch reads 7,29
